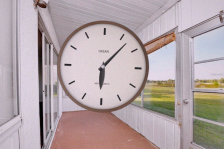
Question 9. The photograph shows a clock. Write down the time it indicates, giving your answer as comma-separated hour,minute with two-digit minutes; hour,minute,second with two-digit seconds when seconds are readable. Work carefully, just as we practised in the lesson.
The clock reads 6,07
